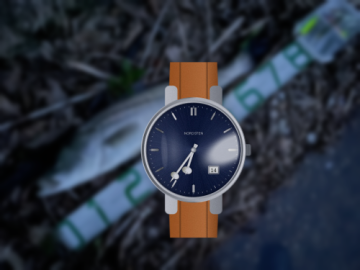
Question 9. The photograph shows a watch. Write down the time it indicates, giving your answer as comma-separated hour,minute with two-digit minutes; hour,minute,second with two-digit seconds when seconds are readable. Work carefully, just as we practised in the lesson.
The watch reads 6,36
